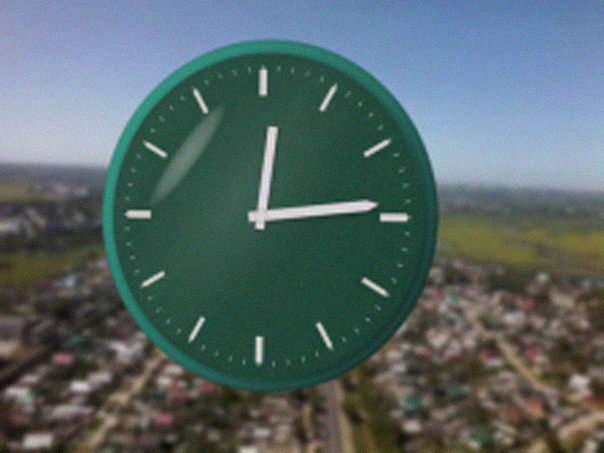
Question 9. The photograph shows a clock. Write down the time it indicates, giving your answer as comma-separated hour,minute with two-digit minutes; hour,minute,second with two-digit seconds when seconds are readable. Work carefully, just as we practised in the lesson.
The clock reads 12,14
